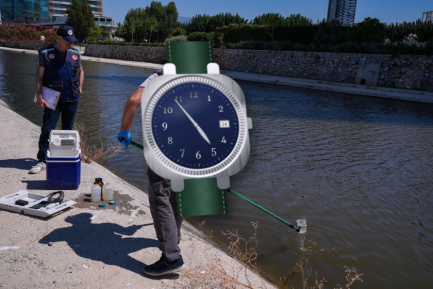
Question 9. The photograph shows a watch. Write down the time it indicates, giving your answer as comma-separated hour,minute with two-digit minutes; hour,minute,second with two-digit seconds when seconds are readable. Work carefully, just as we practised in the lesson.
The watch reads 4,54
